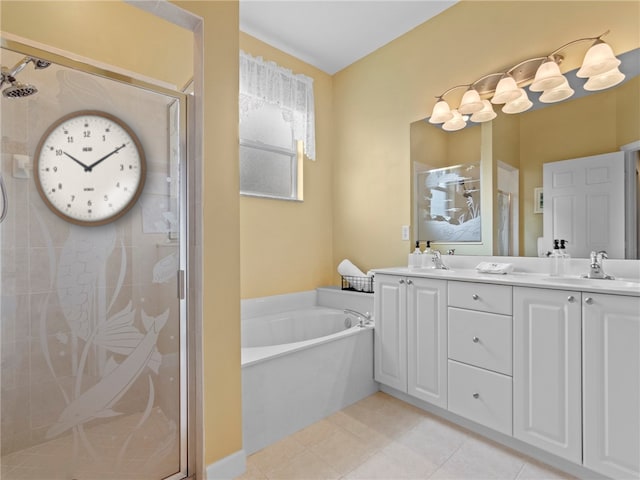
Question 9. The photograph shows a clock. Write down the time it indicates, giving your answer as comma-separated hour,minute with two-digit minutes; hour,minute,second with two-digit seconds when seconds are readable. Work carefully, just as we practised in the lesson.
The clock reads 10,10
